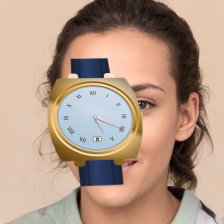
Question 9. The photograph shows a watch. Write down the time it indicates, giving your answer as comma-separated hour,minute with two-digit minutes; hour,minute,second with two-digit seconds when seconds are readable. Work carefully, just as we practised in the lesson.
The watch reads 5,20
